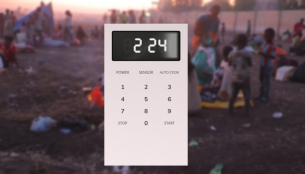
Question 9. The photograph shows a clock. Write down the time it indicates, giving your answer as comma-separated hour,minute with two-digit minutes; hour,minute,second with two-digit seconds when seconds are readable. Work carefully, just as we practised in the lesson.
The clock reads 2,24
